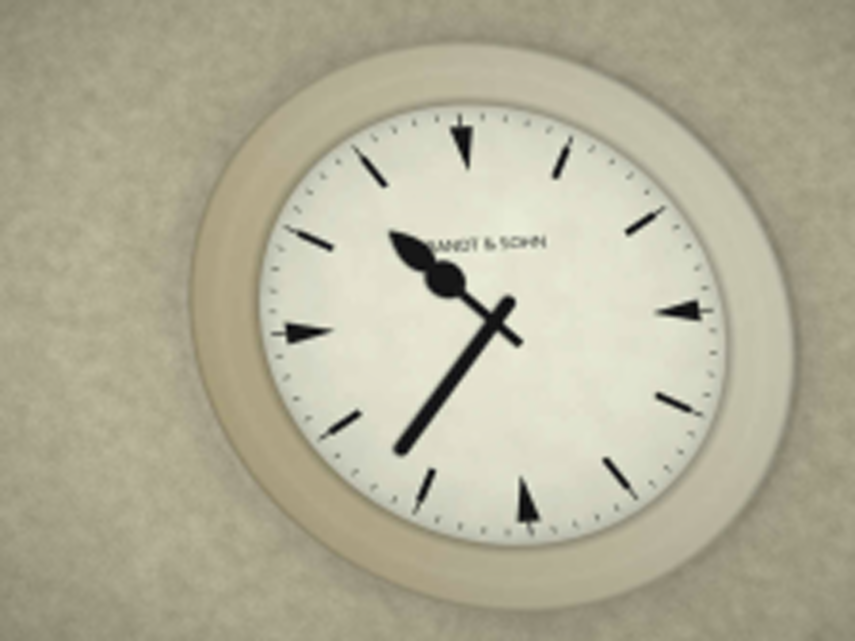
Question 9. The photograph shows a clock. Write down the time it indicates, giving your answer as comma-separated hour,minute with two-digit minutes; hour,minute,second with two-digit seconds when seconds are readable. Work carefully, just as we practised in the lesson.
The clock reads 10,37
